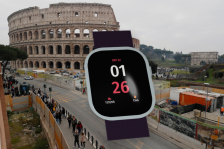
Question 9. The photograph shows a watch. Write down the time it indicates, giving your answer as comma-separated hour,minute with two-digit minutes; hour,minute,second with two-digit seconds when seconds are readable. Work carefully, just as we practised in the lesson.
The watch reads 1,26
